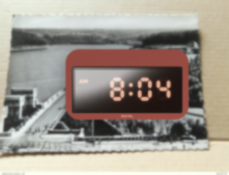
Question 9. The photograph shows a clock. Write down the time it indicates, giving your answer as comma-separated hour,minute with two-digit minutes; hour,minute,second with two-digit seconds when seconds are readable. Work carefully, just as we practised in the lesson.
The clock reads 8,04
